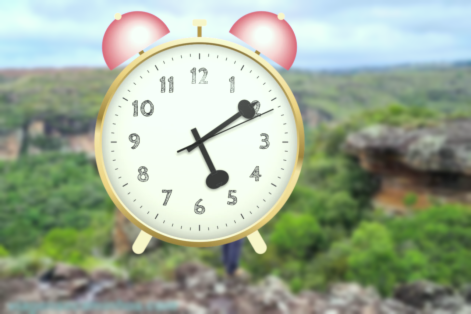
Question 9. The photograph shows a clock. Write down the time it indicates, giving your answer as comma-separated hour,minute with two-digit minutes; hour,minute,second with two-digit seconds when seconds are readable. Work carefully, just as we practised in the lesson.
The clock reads 5,09,11
